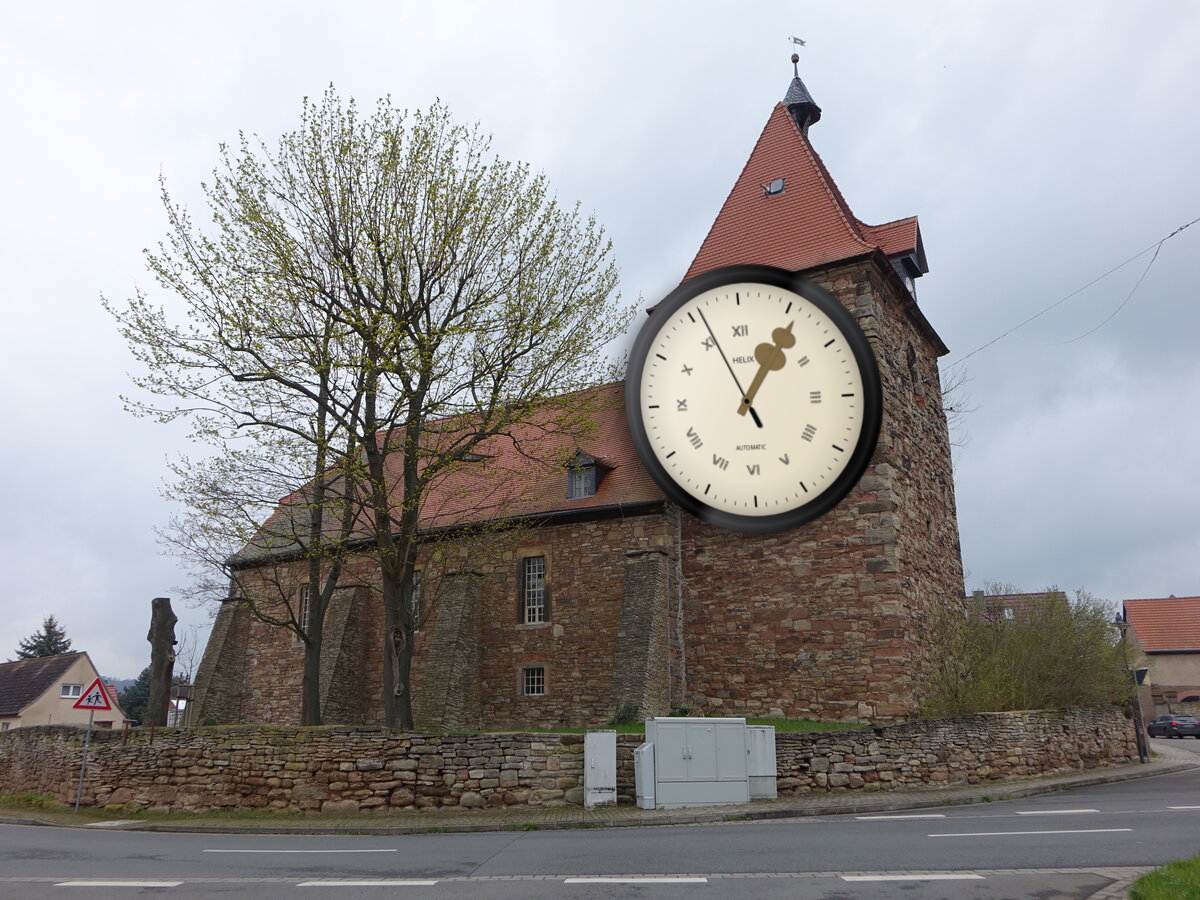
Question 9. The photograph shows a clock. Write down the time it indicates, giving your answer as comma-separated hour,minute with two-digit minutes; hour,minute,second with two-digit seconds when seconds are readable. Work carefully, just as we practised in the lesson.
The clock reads 1,05,56
